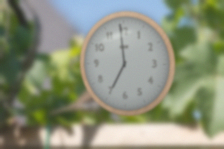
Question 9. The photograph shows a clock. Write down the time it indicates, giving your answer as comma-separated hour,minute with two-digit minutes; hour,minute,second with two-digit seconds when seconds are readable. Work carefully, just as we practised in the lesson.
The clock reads 6,59
